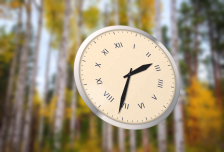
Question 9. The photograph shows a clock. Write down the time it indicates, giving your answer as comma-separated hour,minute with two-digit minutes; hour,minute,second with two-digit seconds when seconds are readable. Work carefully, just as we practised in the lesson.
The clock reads 2,36
